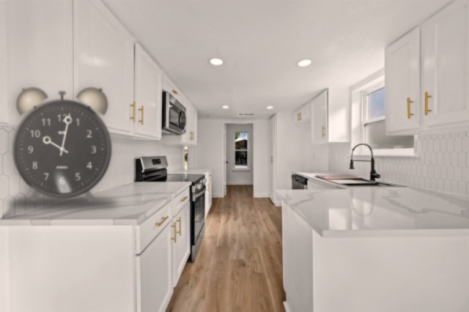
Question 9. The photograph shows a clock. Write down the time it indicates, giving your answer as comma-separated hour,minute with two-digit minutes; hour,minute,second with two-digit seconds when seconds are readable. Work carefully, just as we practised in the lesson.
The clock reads 10,02
